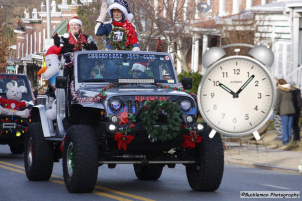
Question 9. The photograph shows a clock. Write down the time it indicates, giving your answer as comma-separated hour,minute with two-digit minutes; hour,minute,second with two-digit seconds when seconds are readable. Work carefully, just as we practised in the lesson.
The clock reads 10,07
